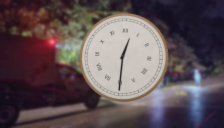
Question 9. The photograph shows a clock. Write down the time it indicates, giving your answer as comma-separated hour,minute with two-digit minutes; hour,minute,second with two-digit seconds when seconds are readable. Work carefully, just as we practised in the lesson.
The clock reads 12,30
